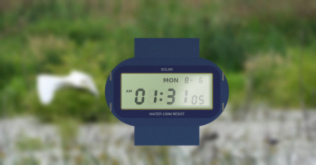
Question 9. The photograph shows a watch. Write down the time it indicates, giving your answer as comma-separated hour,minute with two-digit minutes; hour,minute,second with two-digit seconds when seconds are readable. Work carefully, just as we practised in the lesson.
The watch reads 1,31,05
